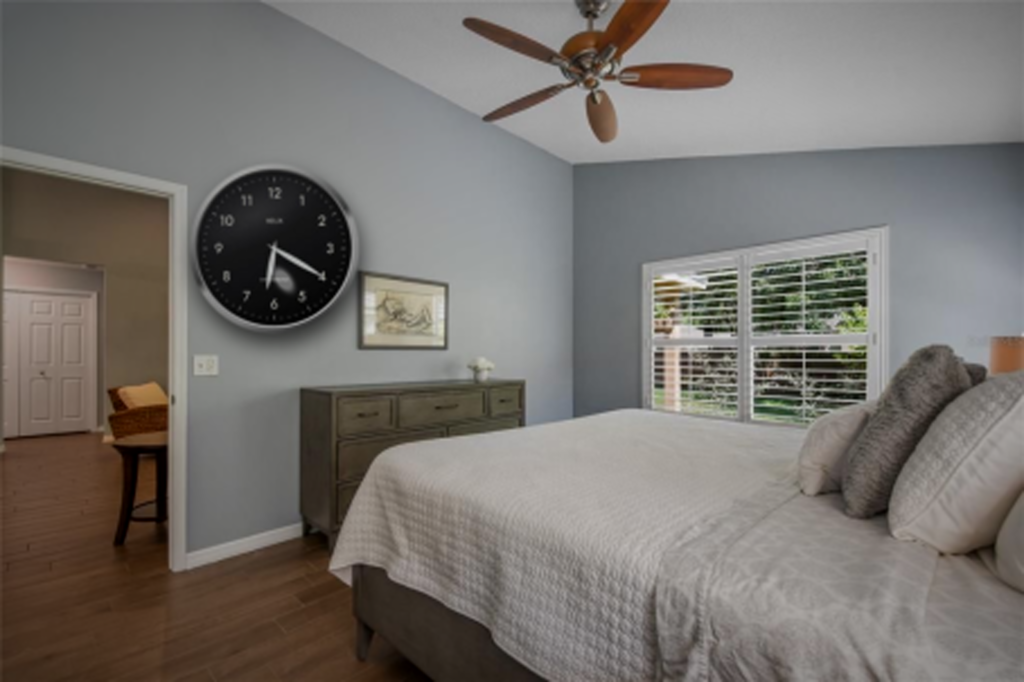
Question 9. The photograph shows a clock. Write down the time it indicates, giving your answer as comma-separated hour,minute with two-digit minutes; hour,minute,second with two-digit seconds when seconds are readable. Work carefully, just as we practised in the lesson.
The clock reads 6,20
